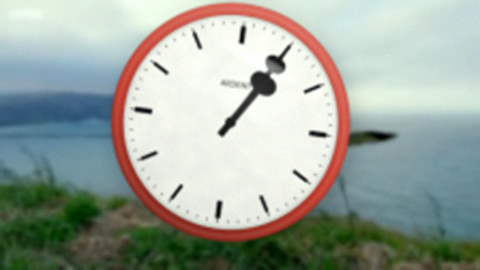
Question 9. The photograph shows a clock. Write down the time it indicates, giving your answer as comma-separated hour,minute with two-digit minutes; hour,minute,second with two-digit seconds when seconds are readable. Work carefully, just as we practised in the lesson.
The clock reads 1,05
